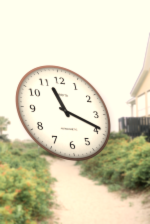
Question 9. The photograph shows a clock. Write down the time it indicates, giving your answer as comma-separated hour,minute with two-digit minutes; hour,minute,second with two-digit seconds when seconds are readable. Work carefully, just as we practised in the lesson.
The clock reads 11,19
